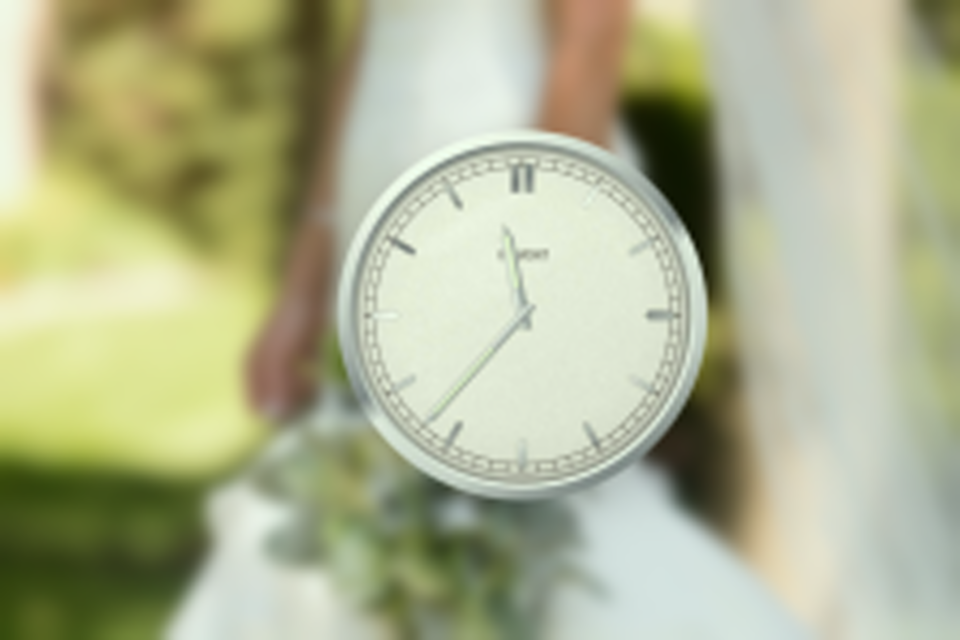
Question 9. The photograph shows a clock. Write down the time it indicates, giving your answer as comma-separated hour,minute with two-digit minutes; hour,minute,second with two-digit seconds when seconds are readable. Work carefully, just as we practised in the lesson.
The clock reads 11,37
